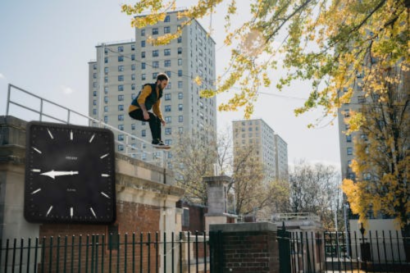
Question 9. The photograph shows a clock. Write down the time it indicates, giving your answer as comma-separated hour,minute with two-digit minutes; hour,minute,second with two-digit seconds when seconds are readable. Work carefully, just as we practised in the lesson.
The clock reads 8,44
